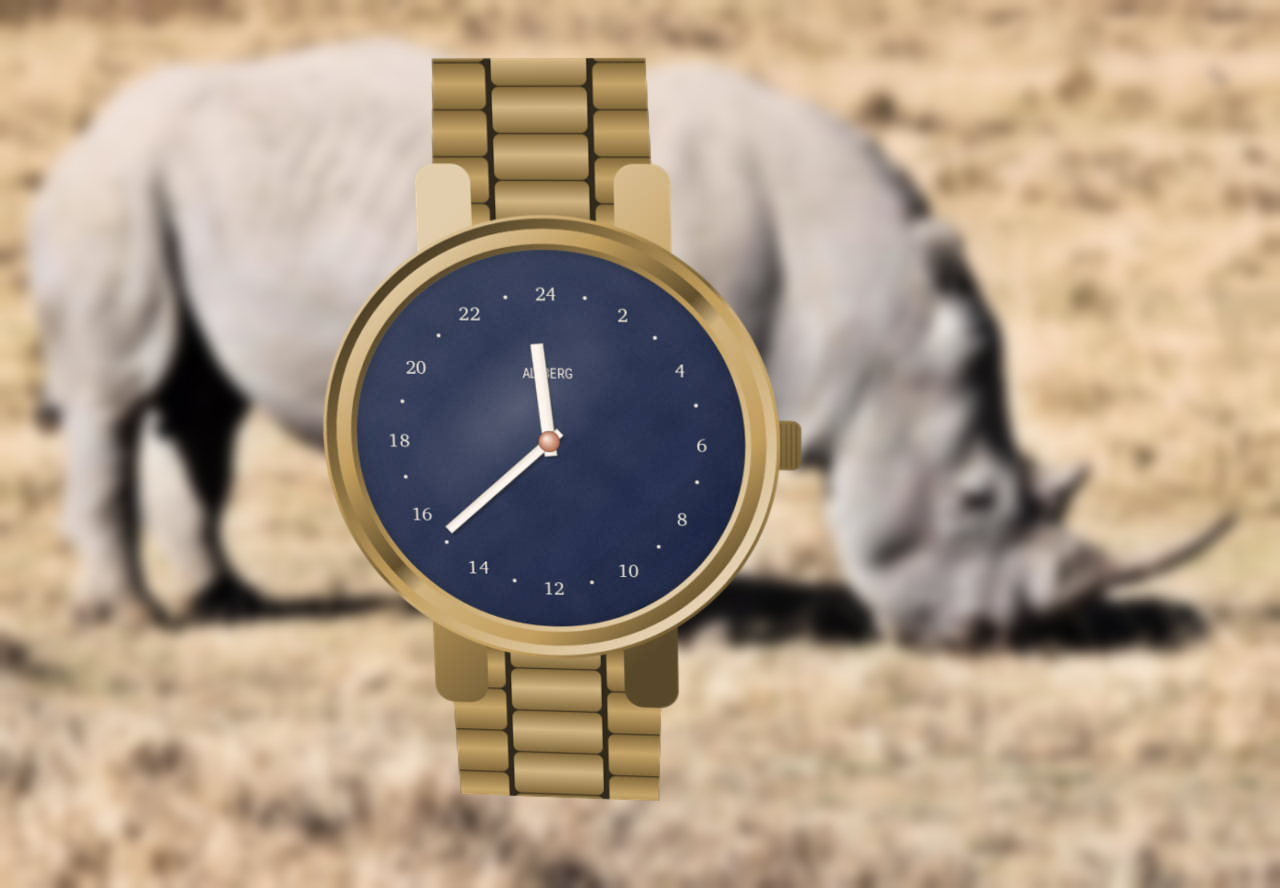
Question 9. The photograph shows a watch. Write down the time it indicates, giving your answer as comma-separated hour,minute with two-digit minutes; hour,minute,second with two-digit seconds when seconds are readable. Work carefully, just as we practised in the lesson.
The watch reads 23,38
